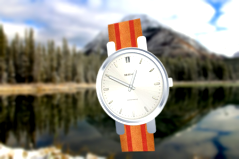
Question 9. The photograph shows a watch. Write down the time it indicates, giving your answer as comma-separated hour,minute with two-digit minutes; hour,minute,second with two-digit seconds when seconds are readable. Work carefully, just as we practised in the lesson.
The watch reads 12,50
